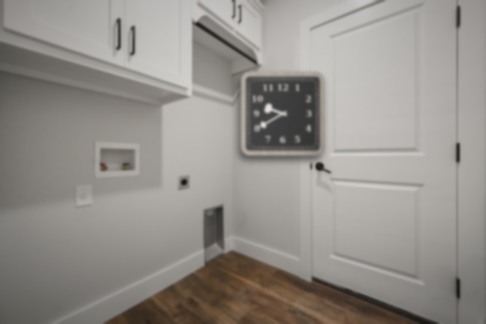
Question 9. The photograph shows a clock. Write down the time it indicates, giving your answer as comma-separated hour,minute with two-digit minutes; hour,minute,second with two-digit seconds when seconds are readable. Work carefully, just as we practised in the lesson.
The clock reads 9,40
